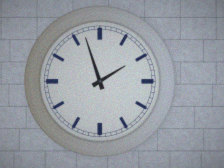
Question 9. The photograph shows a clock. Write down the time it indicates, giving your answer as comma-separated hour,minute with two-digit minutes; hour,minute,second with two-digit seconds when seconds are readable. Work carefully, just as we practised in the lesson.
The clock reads 1,57
